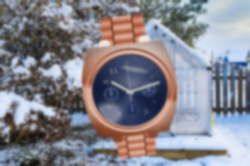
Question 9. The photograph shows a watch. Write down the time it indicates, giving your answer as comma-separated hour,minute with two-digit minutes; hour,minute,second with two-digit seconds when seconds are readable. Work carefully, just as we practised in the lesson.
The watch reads 10,13
